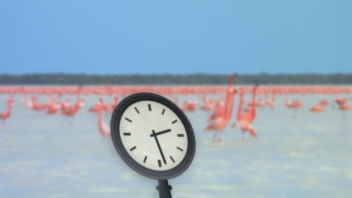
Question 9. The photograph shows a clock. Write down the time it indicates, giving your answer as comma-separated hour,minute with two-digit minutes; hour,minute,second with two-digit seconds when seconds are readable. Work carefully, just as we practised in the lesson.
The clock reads 2,28
